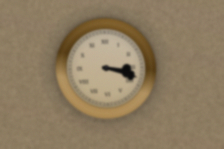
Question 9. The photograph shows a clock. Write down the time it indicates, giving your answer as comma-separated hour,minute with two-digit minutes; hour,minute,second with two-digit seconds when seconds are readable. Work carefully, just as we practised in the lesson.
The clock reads 3,18
